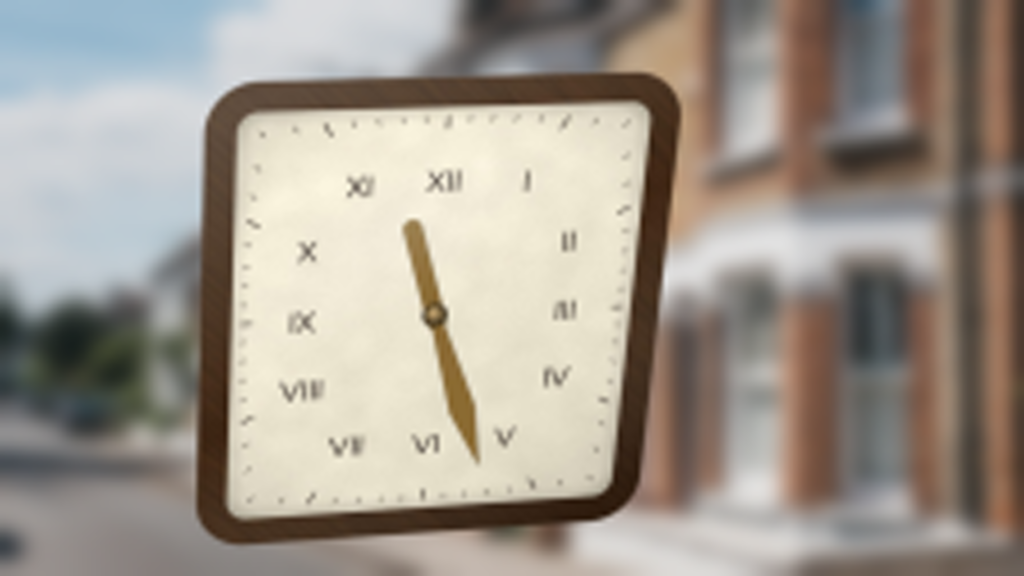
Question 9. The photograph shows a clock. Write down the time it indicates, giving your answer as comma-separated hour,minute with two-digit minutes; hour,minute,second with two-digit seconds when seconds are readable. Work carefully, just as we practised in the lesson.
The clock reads 11,27
